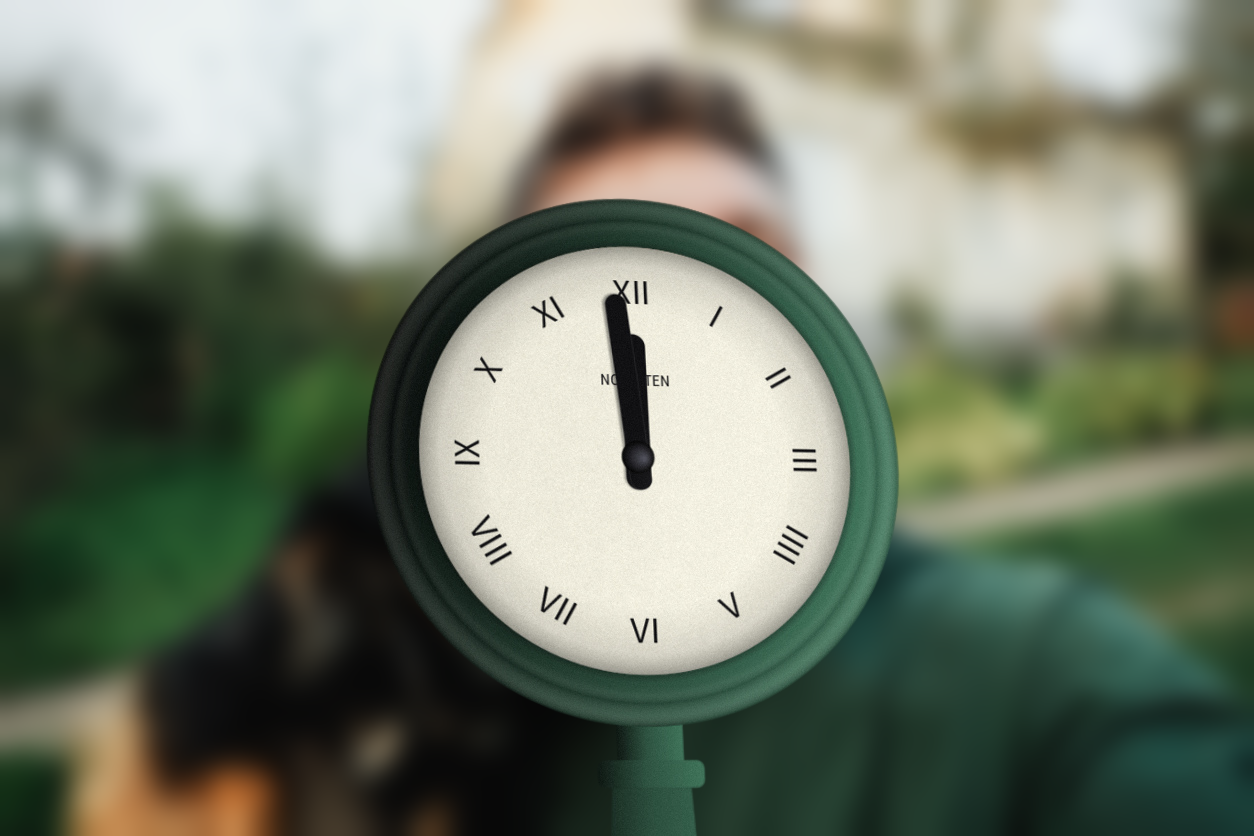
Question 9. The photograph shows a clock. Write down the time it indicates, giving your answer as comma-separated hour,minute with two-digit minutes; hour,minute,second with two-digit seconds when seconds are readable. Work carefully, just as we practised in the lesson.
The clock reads 11,59
